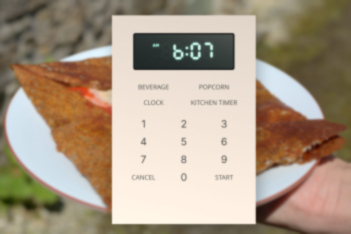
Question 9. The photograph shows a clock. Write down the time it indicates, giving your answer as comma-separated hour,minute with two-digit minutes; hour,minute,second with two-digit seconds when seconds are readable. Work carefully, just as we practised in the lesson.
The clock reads 6,07
